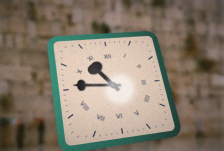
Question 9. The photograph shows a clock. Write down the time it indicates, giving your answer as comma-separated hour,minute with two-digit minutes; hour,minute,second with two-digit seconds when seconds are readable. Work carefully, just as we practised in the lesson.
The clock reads 10,46
